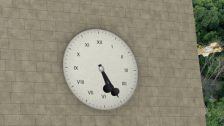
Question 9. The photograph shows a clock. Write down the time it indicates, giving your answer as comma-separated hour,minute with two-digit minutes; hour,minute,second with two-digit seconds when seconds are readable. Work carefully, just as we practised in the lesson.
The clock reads 5,25
